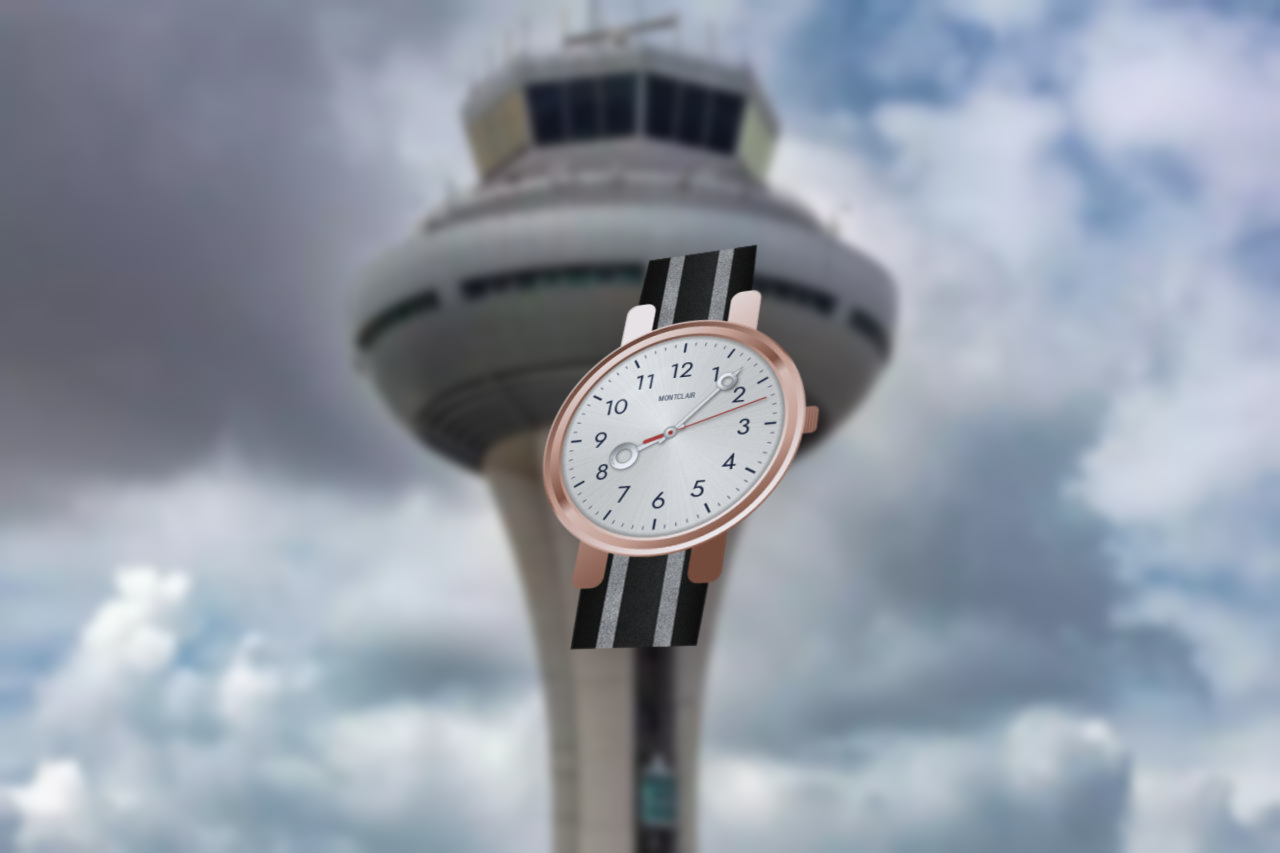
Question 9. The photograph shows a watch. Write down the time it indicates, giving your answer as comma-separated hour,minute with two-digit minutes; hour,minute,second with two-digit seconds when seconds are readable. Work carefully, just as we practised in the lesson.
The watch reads 8,07,12
